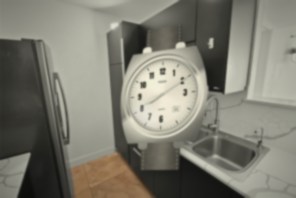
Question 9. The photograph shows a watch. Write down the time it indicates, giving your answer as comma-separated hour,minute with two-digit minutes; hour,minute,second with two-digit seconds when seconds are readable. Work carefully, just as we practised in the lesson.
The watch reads 8,10
